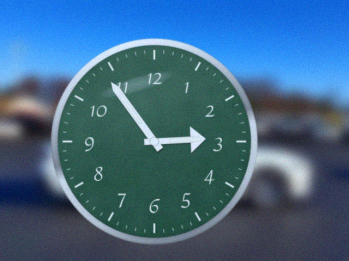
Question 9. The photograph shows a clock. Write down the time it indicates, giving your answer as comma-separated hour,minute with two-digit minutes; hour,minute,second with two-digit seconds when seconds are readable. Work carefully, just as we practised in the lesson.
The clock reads 2,54
